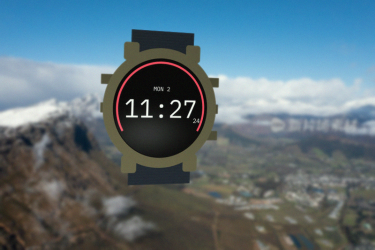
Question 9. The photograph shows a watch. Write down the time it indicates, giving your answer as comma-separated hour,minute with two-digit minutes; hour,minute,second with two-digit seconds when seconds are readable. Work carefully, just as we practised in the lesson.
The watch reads 11,27
